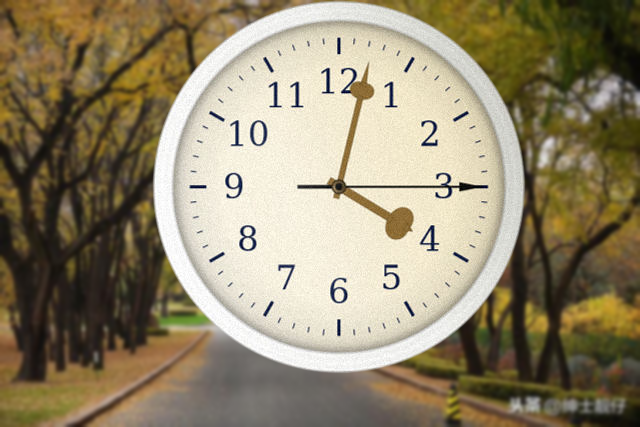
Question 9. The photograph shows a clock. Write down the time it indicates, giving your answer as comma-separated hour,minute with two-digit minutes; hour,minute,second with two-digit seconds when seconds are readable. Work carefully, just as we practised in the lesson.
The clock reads 4,02,15
